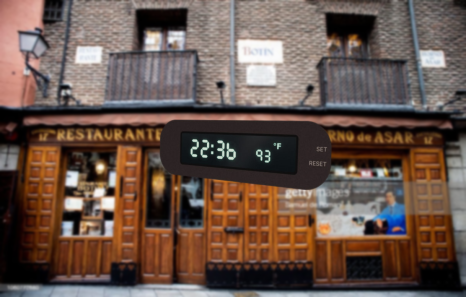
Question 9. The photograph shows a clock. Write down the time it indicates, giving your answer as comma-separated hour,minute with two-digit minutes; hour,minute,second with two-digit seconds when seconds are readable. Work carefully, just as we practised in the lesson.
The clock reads 22,36
